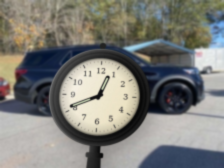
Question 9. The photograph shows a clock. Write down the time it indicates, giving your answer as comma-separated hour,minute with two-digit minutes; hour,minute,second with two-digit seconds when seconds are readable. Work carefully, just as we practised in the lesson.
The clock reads 12,41
